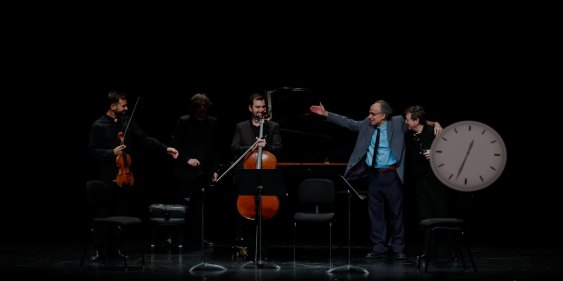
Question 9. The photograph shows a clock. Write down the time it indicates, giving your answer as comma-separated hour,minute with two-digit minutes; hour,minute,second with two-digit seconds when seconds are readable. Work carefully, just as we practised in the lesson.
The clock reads 12,33
